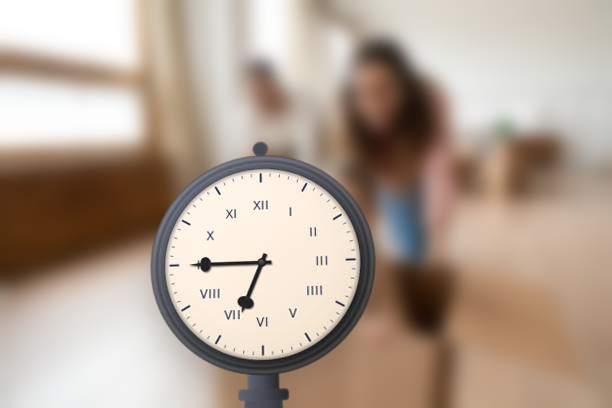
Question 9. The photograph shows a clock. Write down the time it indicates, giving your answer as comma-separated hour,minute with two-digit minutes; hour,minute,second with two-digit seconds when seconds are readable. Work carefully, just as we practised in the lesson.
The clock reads 6,45
